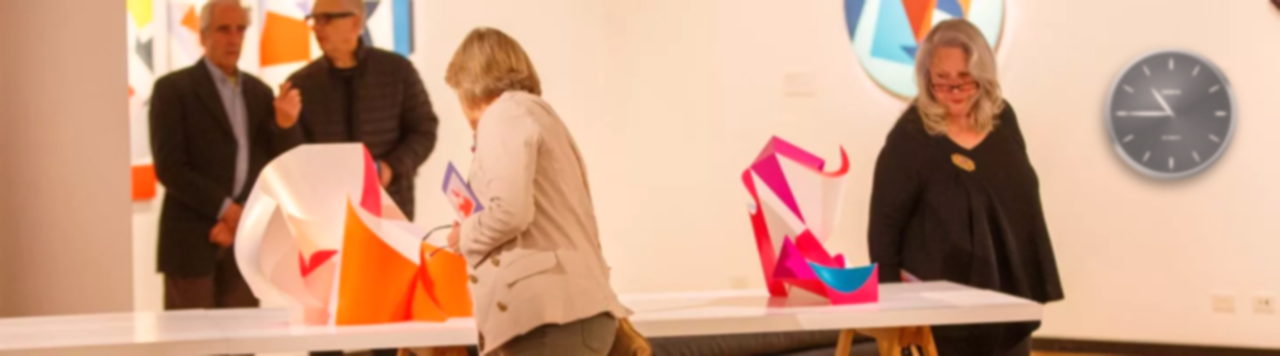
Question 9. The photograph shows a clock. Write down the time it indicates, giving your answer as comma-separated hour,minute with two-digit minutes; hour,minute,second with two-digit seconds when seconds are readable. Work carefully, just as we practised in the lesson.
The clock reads 10,45
